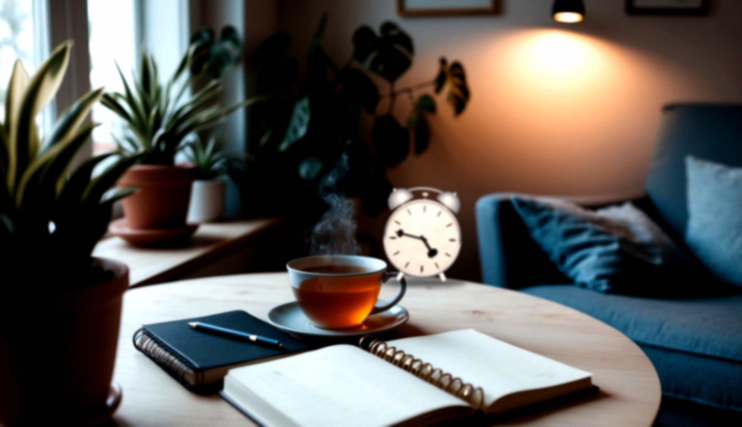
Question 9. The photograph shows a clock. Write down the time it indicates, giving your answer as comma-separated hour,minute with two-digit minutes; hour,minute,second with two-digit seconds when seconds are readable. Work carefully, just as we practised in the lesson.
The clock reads 4,47
